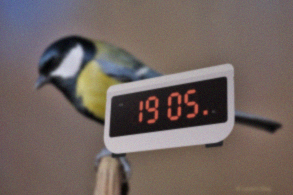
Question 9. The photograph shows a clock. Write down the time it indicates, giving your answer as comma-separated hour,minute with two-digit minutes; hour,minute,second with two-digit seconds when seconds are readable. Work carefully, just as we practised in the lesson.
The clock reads 19,05
